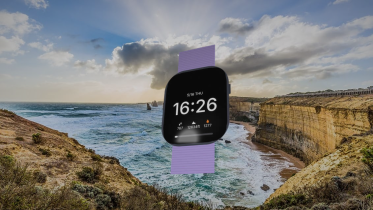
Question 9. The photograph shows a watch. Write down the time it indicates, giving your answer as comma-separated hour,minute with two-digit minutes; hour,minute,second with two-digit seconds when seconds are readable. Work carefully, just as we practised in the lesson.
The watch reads 16,26
